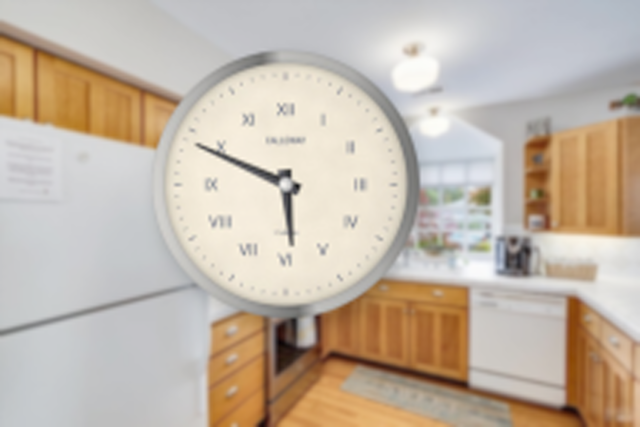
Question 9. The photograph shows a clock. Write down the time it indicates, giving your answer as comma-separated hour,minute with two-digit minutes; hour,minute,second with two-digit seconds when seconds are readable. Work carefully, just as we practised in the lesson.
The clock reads 5,49
